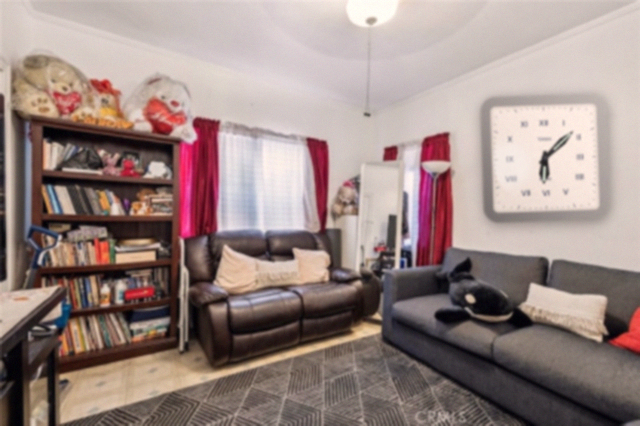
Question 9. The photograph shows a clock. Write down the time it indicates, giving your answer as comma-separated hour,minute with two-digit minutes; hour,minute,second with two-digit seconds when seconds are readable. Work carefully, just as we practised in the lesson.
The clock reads 6,08
